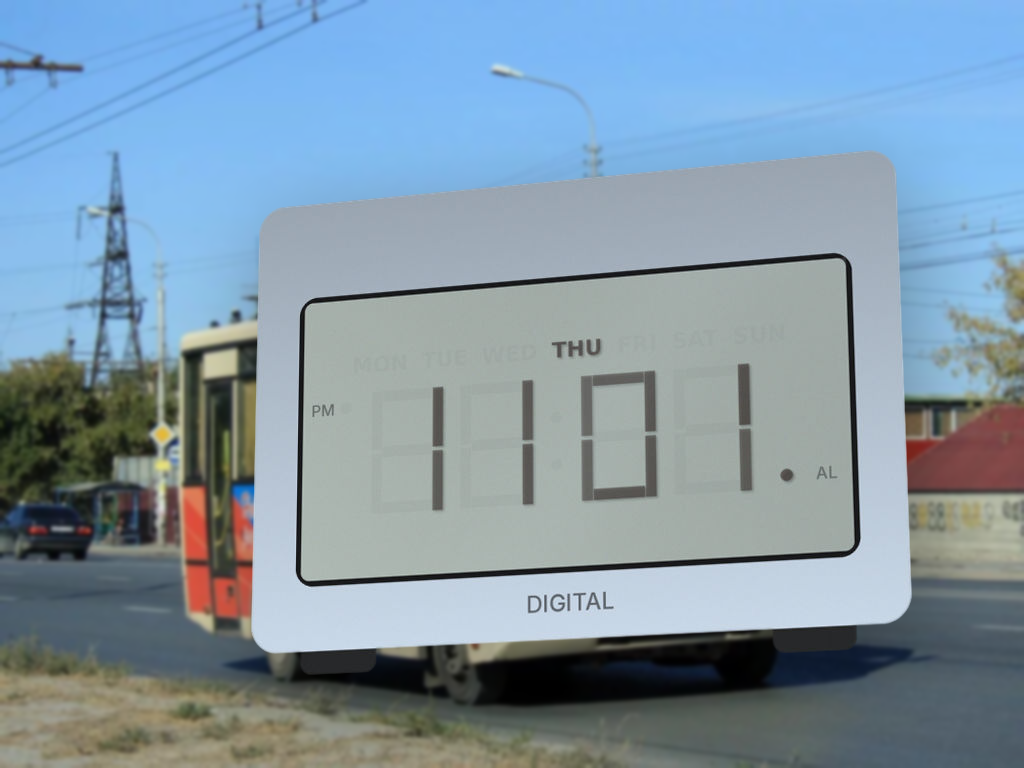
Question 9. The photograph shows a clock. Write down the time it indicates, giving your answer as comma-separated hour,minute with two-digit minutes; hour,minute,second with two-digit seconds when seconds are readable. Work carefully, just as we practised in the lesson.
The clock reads 11,01
